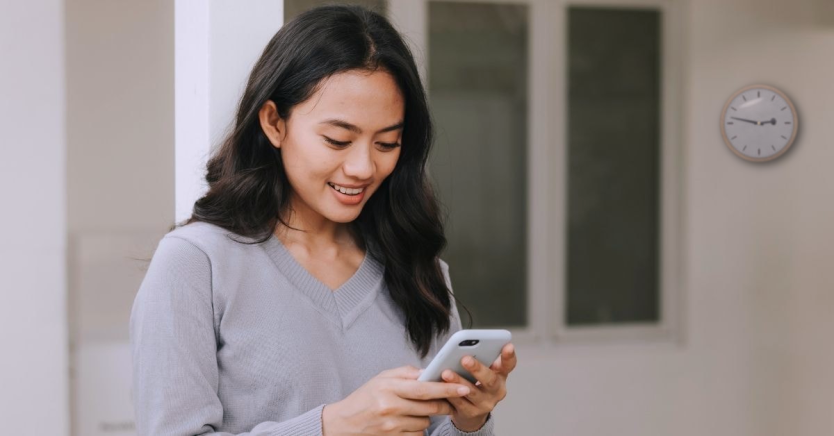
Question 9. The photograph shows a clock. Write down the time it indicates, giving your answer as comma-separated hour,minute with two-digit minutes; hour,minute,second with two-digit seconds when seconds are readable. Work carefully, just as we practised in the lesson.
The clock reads 2,47
